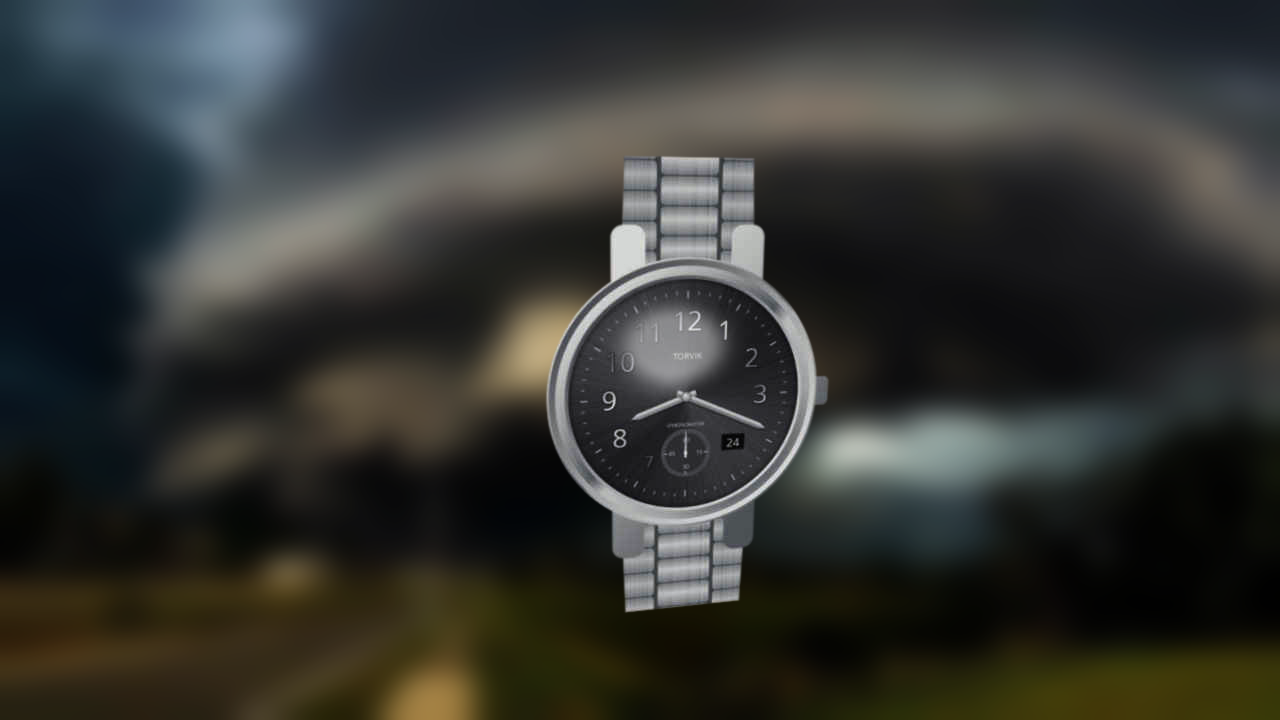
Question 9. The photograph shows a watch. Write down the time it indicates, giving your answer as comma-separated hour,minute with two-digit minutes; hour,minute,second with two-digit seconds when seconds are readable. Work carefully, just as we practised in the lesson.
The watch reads 8,19
